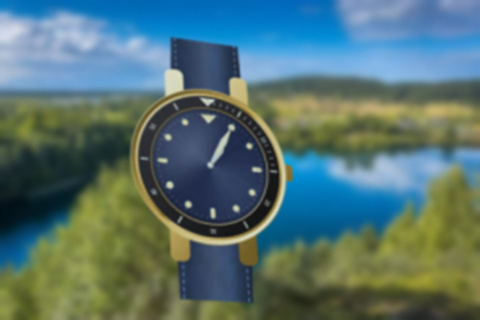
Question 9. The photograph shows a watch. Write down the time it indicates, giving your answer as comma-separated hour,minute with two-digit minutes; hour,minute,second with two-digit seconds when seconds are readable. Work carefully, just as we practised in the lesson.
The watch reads 1,05
